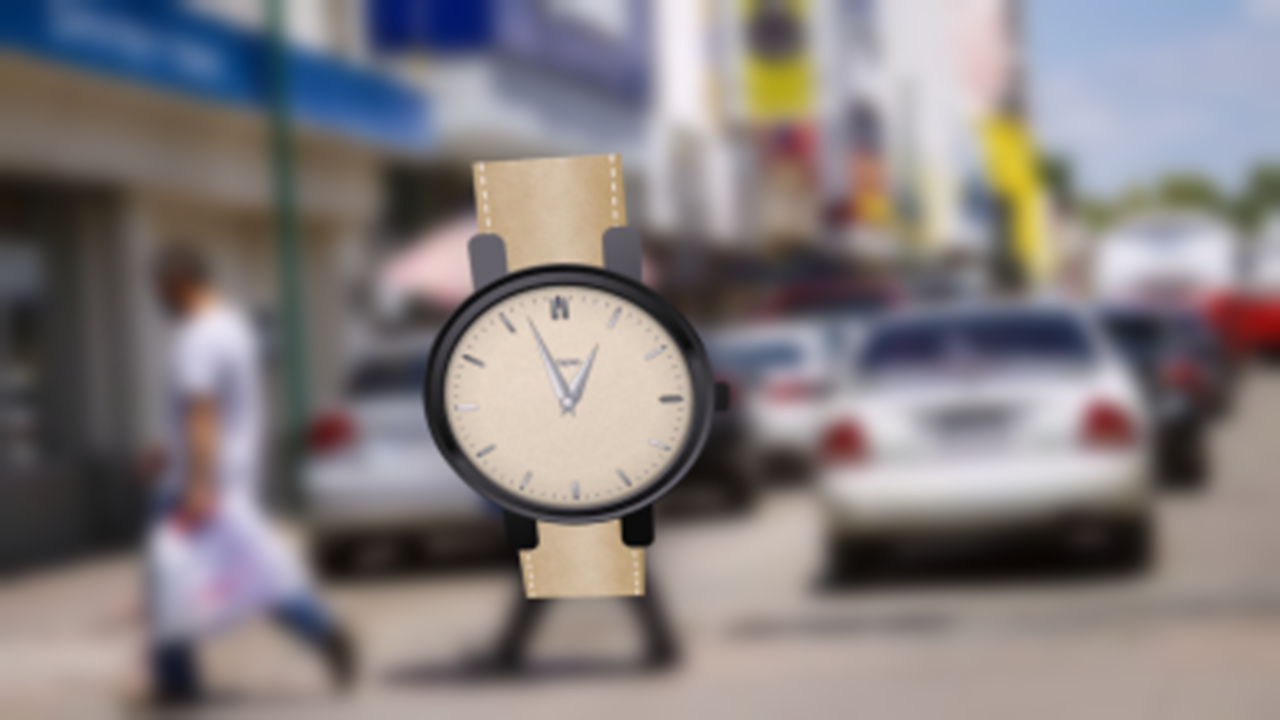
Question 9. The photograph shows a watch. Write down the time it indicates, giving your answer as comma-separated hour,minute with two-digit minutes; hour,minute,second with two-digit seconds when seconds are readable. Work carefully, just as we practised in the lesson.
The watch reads 12,57
